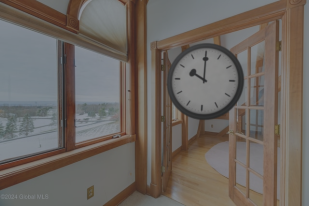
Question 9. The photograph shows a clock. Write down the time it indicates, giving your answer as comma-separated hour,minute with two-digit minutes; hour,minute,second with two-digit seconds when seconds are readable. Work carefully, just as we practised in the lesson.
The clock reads 10,00
